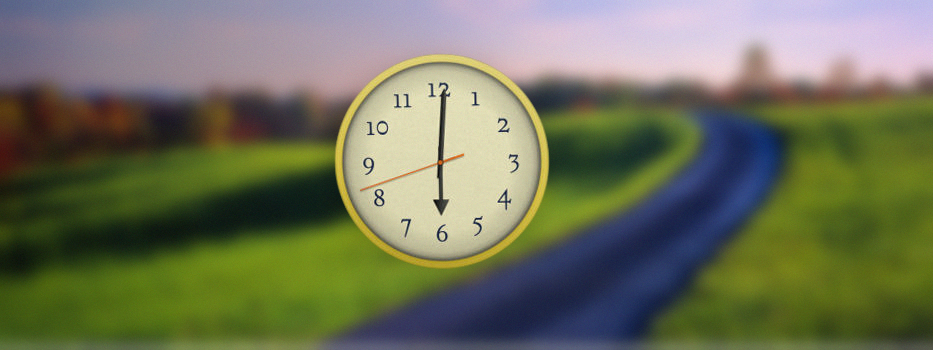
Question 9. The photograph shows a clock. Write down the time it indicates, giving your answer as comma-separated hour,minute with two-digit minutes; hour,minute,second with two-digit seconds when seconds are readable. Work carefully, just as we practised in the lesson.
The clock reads 6,00,42
